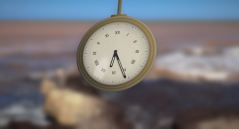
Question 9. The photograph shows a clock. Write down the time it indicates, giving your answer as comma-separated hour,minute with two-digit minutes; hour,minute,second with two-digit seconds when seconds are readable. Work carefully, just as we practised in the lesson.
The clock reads 6,26
